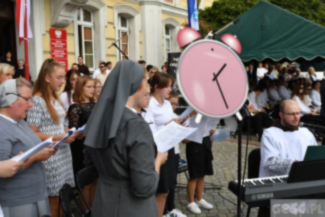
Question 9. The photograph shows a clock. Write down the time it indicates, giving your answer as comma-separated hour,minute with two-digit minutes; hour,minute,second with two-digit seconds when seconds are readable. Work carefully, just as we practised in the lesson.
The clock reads 1,27
